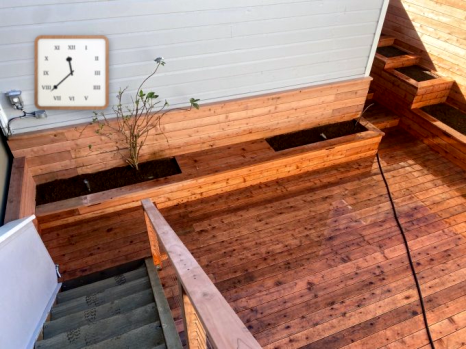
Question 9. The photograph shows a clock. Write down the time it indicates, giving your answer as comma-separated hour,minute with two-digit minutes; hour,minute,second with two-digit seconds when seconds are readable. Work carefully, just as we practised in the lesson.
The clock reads 11,38
